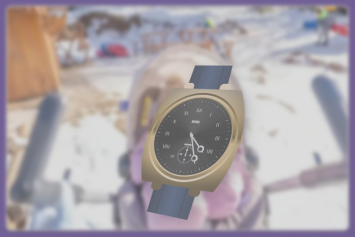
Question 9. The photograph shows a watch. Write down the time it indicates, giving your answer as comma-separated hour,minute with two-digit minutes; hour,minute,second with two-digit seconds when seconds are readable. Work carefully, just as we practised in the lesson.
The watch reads 4,26
